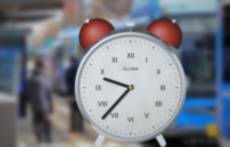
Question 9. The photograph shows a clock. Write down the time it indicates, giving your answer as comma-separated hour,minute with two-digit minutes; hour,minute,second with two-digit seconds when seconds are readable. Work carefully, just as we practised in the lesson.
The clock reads 9,37
